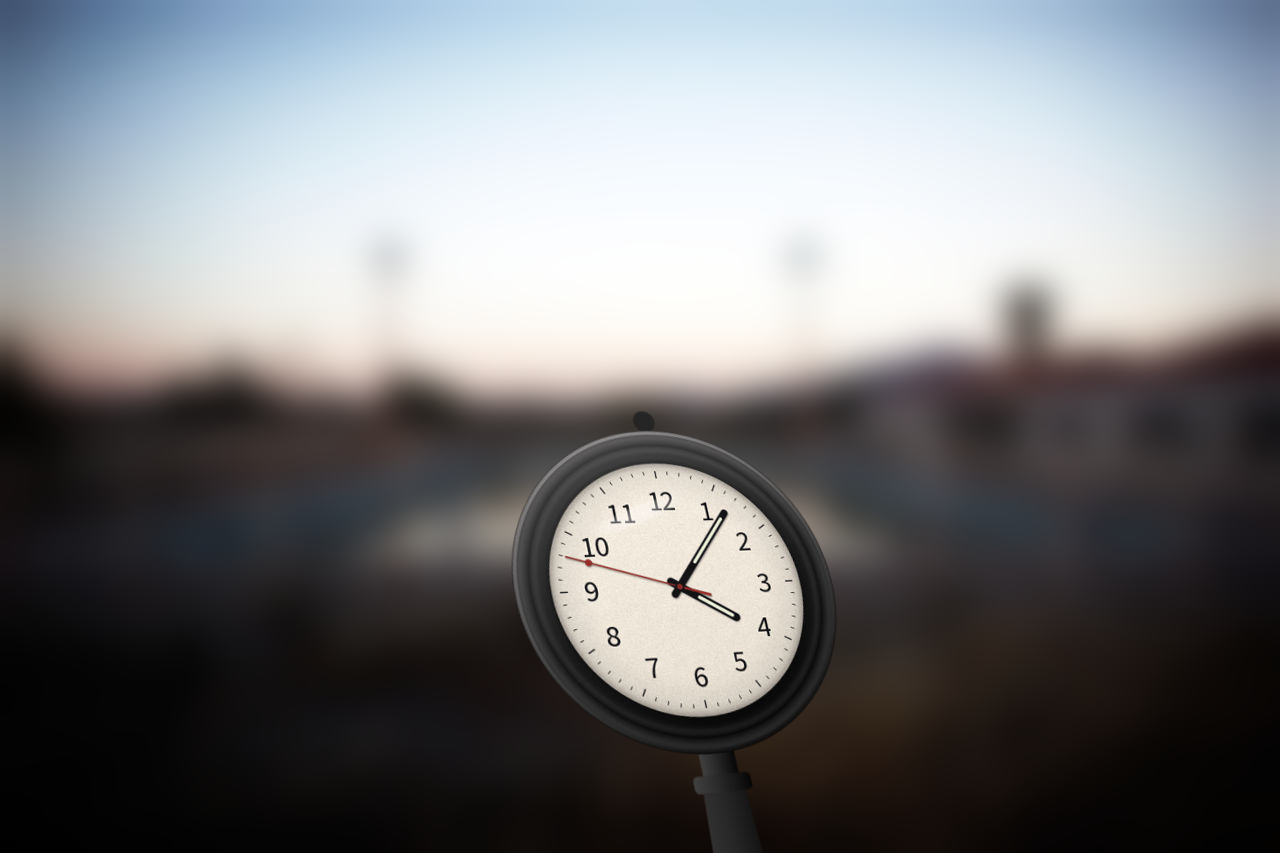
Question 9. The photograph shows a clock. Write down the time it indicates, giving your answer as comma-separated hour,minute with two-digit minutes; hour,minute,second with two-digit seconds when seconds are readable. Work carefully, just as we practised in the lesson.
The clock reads 4,06,48
